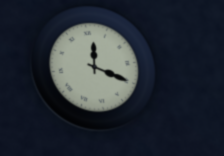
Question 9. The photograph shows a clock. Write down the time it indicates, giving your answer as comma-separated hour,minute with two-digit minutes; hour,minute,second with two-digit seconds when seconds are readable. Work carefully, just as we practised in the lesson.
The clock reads 12,20
